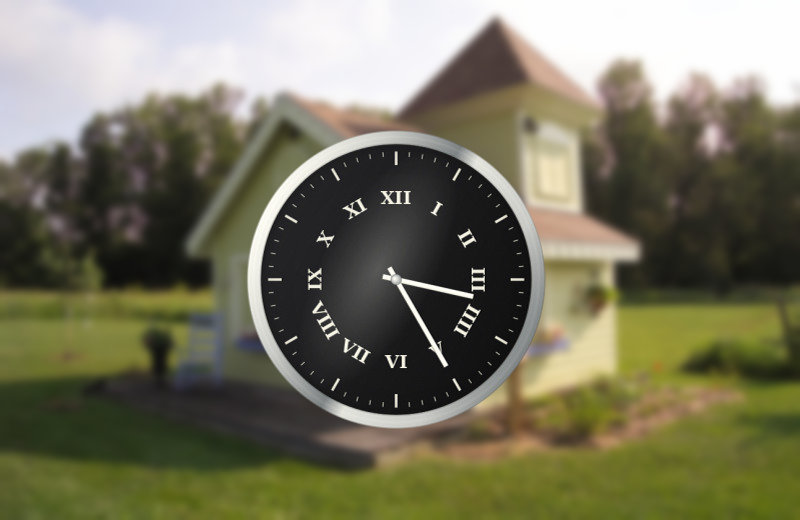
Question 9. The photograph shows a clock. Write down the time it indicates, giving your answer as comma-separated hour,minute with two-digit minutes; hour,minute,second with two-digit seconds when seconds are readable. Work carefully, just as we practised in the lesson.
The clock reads 3,25
